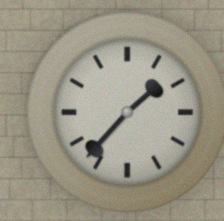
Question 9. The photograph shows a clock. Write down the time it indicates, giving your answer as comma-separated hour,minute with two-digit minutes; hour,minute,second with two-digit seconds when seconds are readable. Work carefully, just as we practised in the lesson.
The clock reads 1,37
